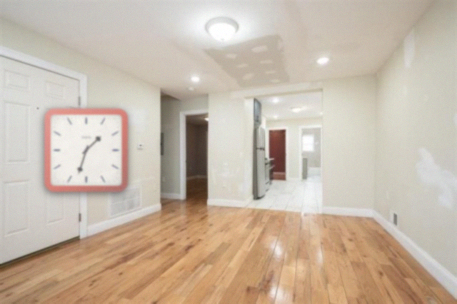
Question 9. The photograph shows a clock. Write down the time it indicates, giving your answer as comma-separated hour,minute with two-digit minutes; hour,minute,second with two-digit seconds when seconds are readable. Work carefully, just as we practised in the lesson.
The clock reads 1,33
